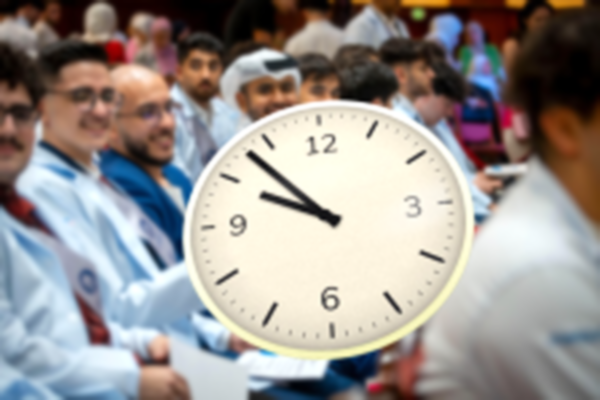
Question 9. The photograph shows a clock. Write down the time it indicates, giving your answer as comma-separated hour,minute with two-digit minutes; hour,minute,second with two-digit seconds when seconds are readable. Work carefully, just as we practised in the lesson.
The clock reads 9,53
